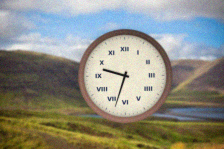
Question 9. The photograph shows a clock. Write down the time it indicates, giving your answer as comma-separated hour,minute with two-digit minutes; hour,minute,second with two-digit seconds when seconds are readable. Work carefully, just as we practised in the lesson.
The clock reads 9,33
